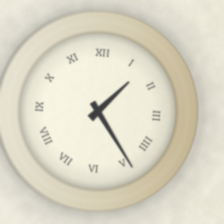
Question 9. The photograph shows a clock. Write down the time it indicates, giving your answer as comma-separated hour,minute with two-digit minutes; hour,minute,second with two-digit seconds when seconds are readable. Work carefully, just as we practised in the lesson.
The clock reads 1,24
